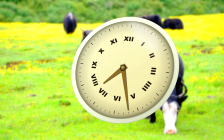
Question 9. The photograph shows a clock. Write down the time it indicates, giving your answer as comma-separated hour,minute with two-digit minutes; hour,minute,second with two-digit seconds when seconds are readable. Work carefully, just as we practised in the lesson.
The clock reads 7,27
